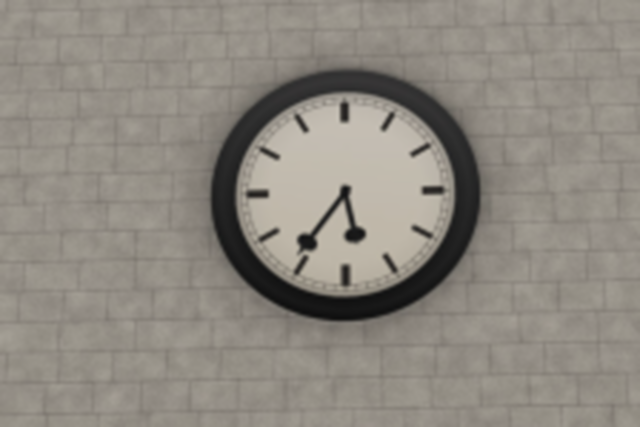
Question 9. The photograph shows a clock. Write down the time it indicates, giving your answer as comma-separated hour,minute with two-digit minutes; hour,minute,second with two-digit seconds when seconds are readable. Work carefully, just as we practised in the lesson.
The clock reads 5,36
